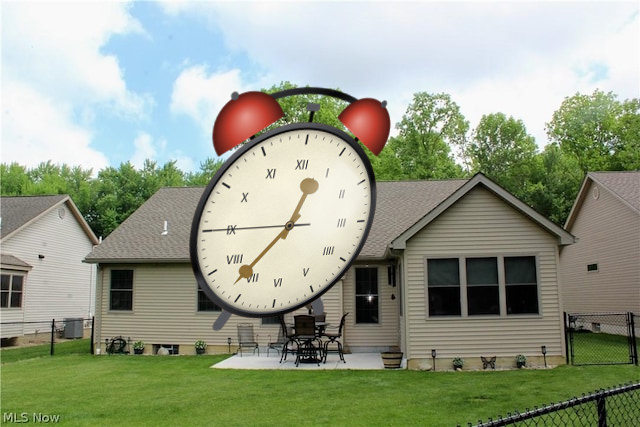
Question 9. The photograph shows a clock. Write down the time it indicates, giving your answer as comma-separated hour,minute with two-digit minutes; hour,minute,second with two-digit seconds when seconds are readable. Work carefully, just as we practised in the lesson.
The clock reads 12,36,45
